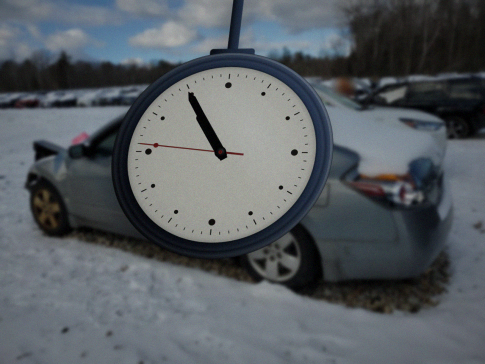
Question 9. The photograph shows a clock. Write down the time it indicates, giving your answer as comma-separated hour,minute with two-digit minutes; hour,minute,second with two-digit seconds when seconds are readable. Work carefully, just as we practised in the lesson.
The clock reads 10,54,46
